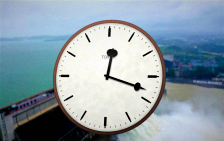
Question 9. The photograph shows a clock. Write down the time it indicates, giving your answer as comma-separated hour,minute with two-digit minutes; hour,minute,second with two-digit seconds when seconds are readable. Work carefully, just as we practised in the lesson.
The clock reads 12,18
